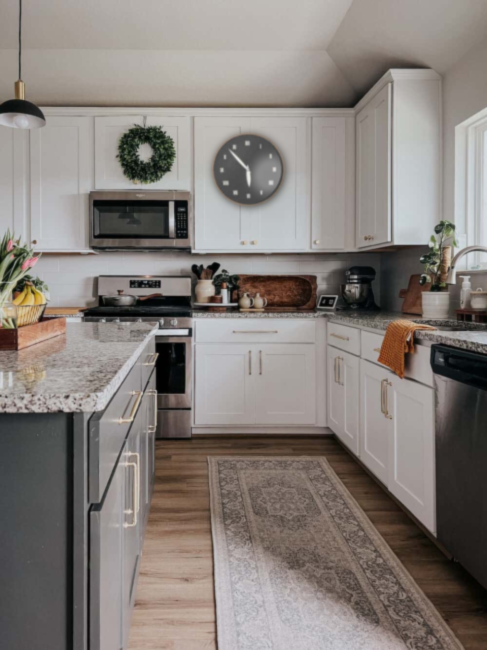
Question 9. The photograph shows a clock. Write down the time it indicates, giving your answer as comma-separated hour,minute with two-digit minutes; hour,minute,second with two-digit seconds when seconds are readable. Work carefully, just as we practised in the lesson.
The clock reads 5,53
